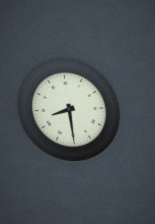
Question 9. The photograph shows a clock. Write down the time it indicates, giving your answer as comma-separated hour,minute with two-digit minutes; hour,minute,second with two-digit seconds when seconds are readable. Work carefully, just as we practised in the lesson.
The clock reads 8,30
